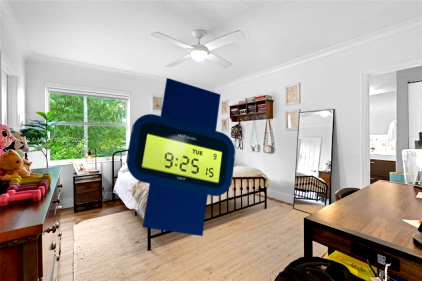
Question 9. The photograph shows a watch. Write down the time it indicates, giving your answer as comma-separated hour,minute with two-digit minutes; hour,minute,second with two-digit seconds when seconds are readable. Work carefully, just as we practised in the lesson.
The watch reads 9,25,15
